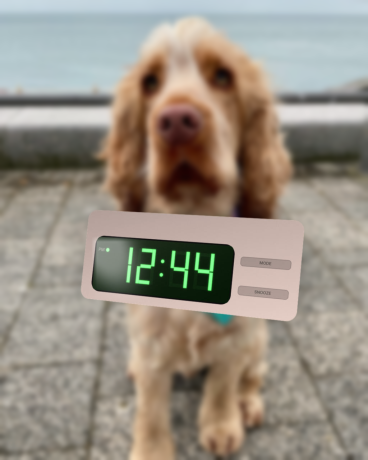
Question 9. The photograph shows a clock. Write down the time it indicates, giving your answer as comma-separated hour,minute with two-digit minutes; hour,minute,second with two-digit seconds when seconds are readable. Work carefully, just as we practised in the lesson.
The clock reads 12,44
